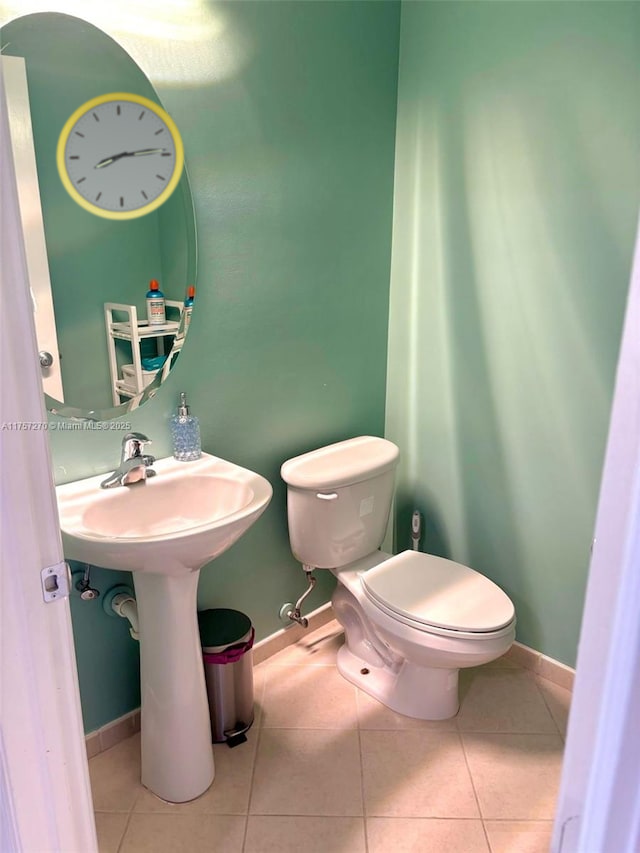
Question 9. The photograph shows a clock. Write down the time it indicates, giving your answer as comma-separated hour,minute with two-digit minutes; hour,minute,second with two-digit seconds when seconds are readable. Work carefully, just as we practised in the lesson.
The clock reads 8,14
